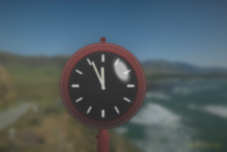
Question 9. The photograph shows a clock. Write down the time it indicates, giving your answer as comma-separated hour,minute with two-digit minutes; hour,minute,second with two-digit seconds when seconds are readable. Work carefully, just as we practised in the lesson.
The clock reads 11,56
